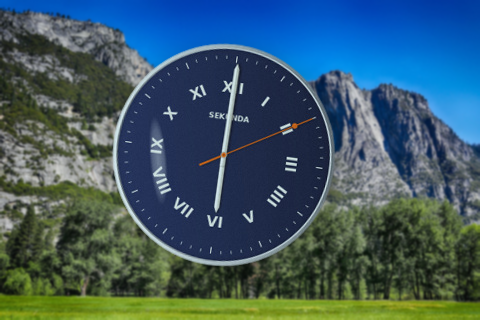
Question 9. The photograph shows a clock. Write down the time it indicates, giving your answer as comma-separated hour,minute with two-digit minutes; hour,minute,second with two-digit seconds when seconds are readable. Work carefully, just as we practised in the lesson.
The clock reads 6,00,10
